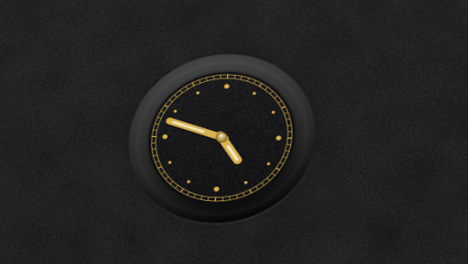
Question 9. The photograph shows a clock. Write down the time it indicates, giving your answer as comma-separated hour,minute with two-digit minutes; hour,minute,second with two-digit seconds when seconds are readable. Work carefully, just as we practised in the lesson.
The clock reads 4,48
